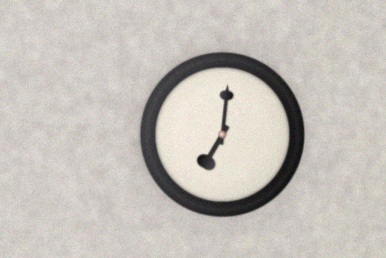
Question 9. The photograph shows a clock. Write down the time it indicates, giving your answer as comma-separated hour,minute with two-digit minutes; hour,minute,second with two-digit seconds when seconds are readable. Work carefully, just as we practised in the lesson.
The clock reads 7,01
